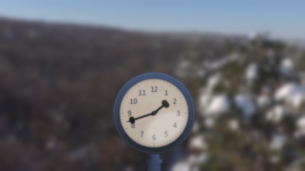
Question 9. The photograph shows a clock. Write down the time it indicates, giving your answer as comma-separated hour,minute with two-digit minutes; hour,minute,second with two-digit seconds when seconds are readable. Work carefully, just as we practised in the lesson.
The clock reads 1,42
